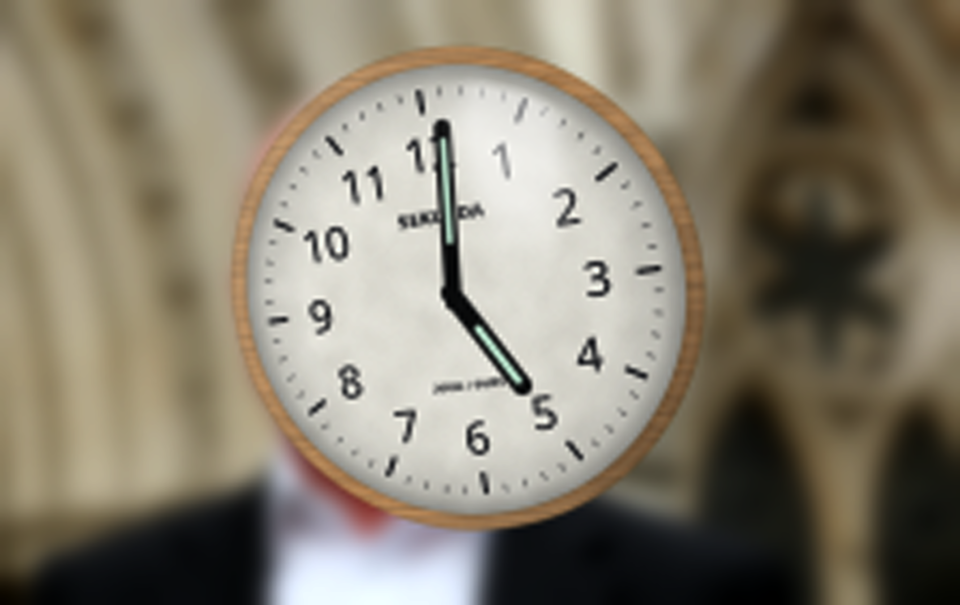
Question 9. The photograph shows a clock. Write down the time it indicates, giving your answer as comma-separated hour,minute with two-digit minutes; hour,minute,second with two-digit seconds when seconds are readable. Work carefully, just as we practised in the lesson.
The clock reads 5,01
